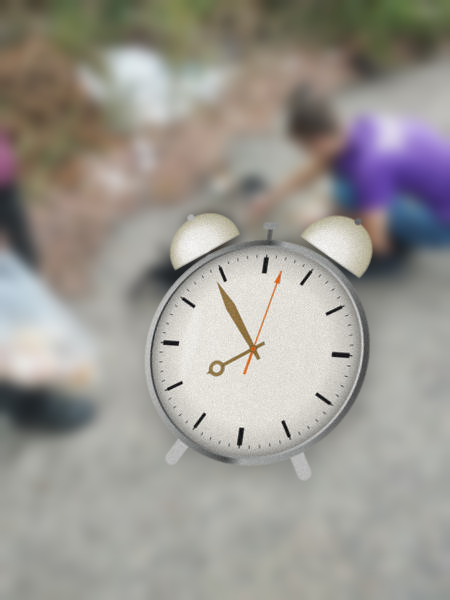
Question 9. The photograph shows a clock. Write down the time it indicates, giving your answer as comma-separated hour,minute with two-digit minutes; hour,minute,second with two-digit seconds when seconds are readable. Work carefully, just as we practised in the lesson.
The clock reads 7,54,02
